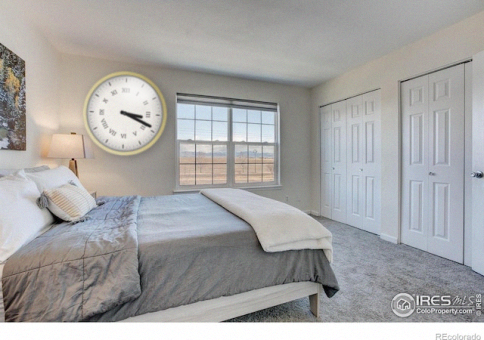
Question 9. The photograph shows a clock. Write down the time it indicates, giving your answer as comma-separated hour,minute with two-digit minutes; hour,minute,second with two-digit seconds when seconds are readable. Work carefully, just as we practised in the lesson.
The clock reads 3,19
